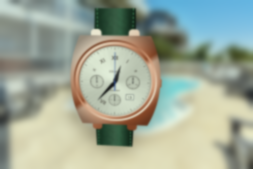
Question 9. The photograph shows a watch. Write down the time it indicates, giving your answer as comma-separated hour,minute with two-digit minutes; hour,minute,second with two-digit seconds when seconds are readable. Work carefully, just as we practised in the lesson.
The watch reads 12,37
